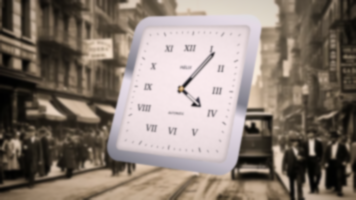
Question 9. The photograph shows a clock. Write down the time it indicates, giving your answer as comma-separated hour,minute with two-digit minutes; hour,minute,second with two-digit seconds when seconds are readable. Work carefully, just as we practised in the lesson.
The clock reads 4,06
